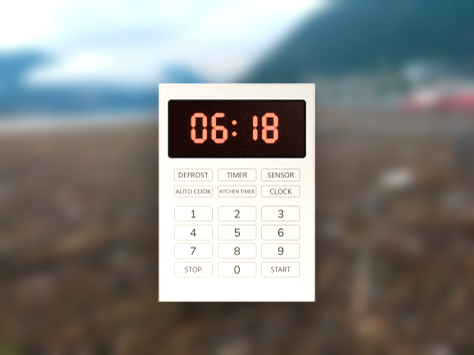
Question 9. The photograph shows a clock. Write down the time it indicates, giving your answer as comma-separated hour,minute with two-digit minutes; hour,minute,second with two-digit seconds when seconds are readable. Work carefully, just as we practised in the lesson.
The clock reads 6,18
